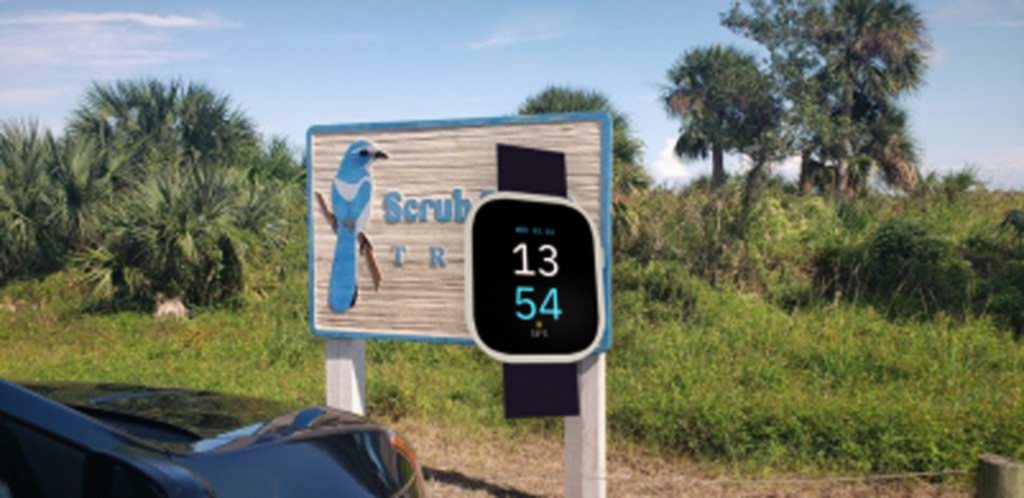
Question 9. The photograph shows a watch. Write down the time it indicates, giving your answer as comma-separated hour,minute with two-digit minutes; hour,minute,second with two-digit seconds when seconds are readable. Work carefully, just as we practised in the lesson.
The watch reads 13,54
